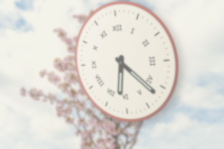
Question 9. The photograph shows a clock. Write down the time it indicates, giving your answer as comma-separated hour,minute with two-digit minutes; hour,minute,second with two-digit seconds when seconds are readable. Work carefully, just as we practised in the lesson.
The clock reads 6,22
